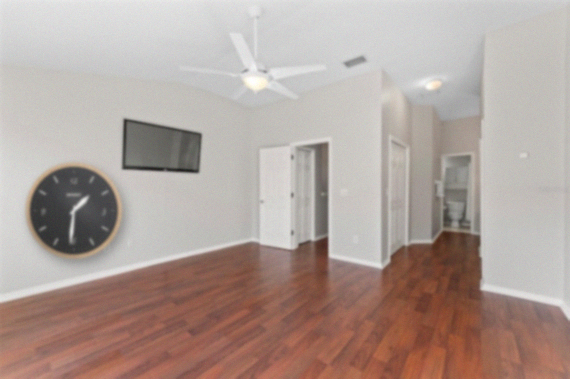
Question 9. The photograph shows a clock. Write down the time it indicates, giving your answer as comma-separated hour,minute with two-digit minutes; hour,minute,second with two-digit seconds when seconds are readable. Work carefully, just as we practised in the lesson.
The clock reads 1,31
